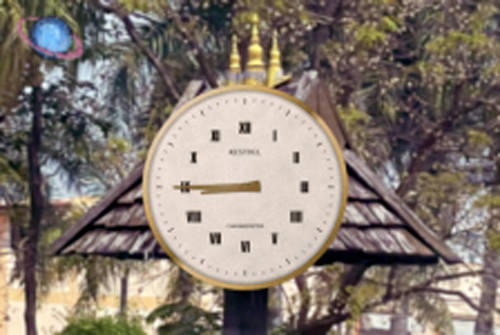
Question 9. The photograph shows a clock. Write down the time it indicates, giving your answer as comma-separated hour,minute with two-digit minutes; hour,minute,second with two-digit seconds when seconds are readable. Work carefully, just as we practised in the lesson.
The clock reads 8,45
